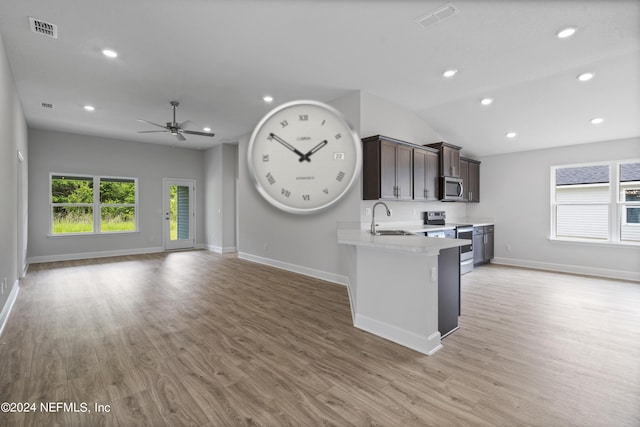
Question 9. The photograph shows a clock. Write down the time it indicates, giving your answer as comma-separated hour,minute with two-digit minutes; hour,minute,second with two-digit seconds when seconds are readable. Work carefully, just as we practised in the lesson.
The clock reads 1,51
